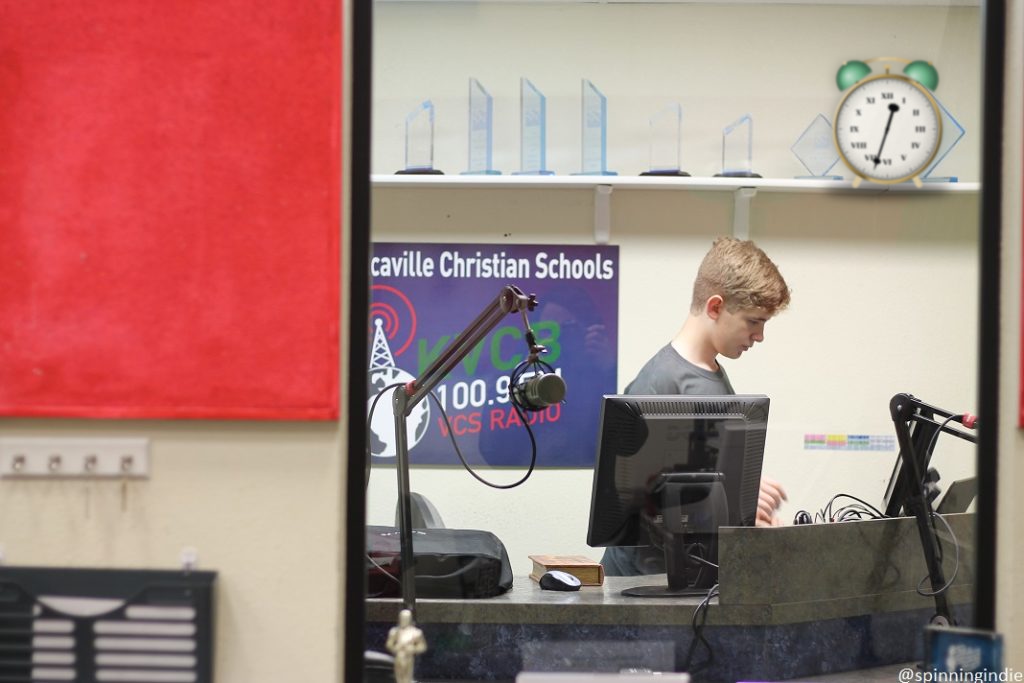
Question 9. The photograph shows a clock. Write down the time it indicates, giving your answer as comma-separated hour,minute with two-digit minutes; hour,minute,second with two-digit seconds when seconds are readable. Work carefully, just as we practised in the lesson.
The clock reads 12,33
